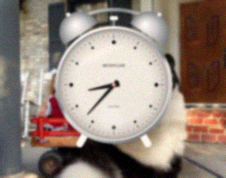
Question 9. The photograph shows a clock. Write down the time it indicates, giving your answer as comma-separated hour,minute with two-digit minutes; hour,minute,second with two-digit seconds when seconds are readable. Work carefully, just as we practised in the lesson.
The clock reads 8,37
